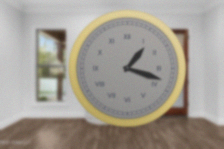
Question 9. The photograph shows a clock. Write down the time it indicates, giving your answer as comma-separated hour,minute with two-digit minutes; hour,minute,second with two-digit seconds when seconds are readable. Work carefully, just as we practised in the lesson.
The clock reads 1,18
